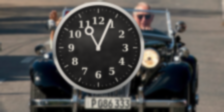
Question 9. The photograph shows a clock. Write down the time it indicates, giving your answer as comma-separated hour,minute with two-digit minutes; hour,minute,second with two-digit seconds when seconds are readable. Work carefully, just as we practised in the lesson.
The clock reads 11,04
